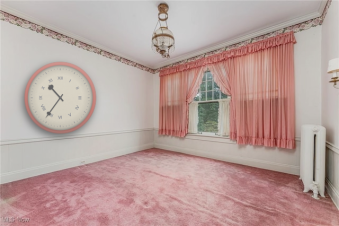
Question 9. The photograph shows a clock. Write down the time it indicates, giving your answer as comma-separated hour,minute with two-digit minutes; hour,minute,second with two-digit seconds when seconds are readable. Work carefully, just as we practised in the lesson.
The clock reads 10,36
